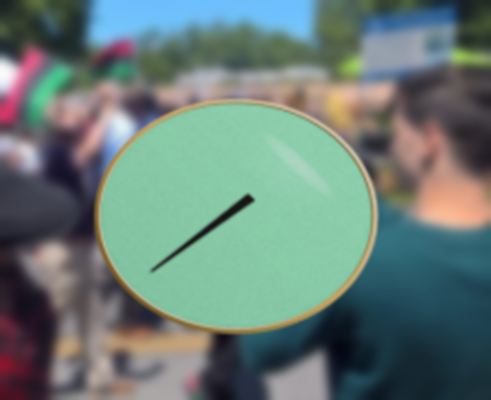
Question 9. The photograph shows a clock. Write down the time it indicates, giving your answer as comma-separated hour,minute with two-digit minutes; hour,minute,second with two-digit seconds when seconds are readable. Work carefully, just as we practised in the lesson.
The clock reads 7,38
